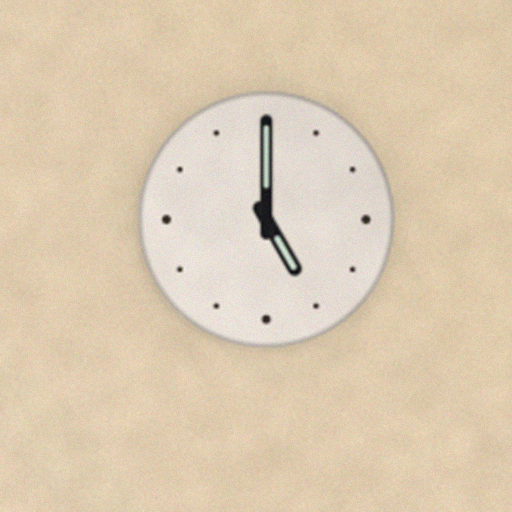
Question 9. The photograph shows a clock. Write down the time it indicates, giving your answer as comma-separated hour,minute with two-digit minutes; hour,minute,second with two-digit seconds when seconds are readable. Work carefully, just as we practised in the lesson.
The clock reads 5,00
